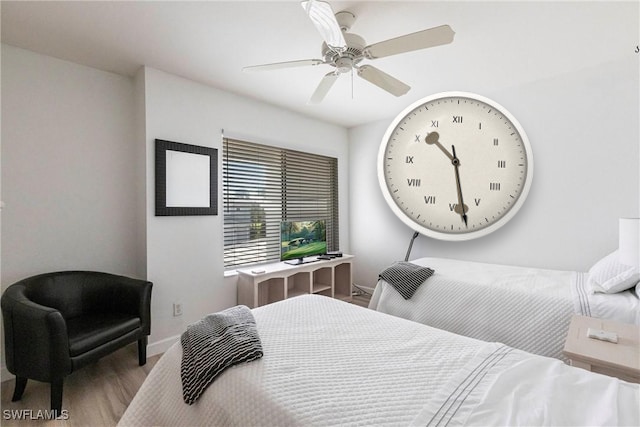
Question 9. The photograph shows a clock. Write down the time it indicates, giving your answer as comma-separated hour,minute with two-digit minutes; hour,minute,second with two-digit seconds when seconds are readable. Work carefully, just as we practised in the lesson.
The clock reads 10,28,28
